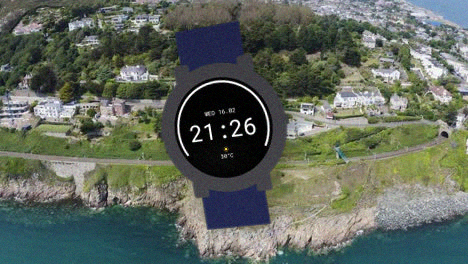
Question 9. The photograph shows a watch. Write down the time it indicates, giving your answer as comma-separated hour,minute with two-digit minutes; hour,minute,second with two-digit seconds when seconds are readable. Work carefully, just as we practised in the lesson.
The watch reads 21,26
